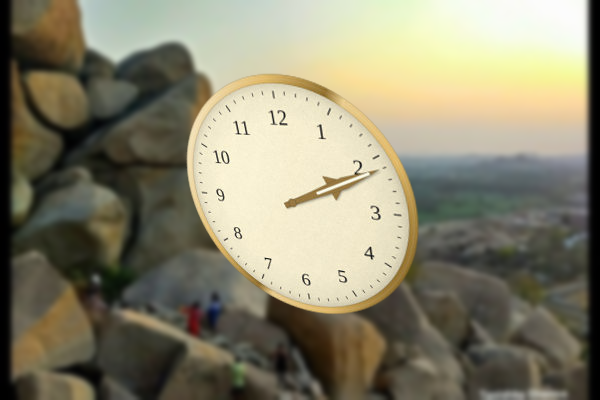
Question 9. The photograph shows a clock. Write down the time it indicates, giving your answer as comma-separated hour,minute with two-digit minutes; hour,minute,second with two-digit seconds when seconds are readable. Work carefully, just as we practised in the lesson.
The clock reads 2,11
